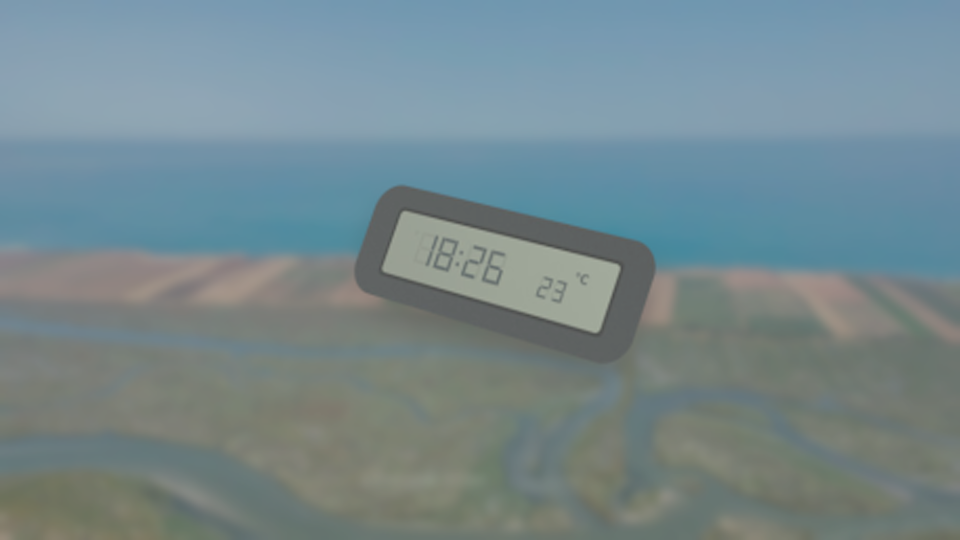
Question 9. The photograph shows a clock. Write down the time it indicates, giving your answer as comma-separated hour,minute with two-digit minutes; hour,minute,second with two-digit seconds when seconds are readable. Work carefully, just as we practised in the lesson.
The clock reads 18,26
